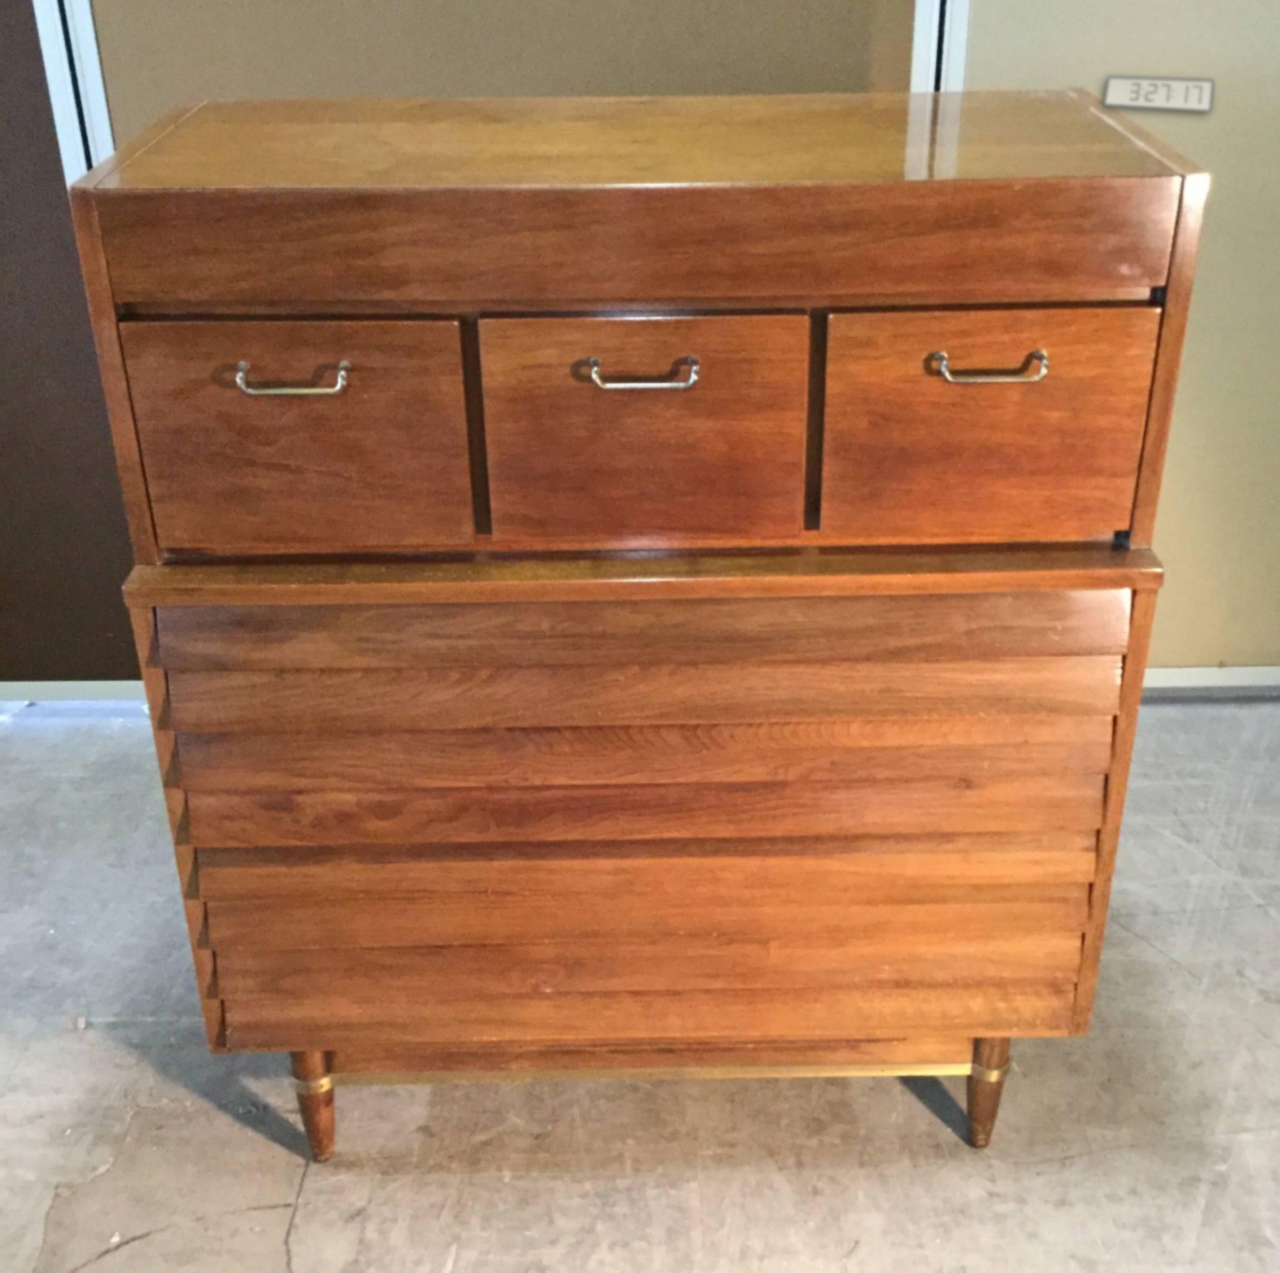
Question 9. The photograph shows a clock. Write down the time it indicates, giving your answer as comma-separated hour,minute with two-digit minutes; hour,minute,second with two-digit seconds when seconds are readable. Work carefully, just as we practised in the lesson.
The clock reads 3,27,17
